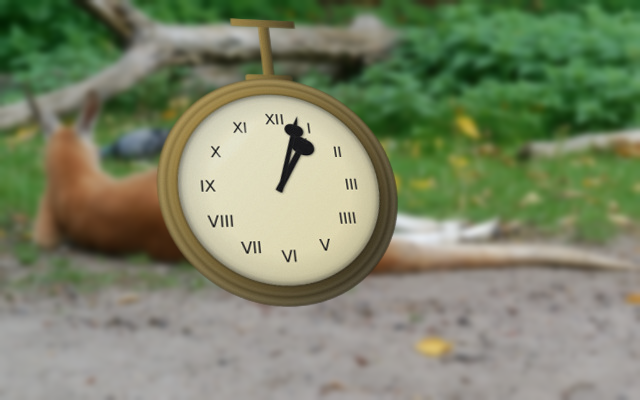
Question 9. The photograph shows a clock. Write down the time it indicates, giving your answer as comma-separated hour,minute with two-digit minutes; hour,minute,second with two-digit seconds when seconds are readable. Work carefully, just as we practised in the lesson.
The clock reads 1,03
